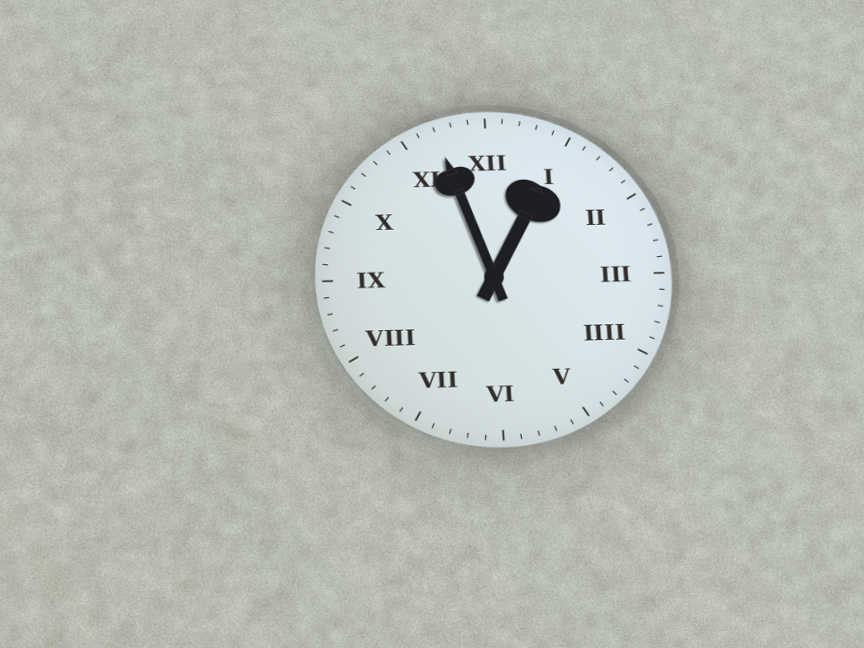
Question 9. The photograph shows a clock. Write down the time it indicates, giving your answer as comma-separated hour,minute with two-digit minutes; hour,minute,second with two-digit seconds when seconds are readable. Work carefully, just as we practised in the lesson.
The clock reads 12,57
